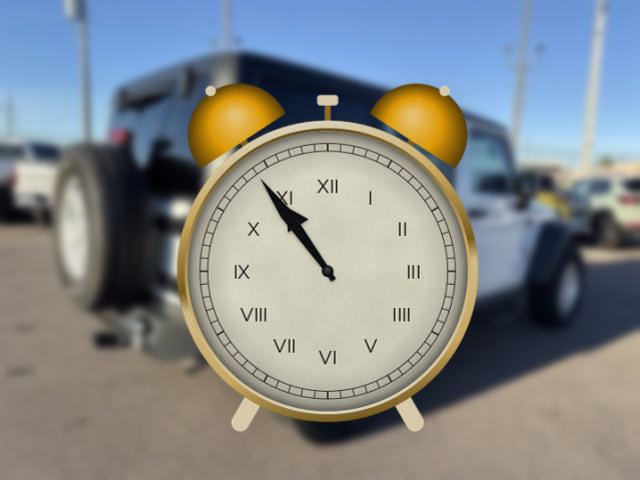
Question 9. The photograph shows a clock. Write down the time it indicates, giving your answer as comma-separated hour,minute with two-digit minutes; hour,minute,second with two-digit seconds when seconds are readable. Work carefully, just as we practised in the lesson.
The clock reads 10,54
